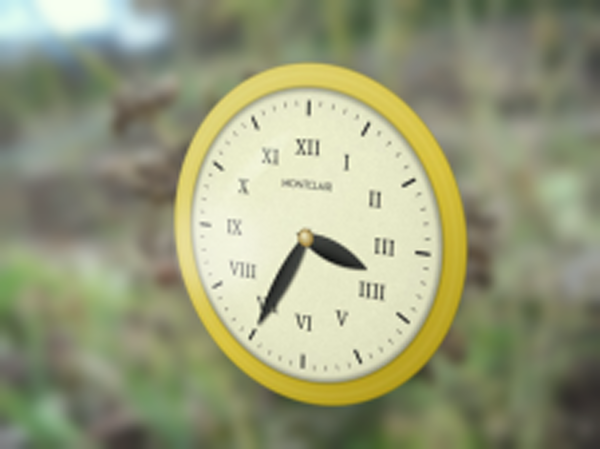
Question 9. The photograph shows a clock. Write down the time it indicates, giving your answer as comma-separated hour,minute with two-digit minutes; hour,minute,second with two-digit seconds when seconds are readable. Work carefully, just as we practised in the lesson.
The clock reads 3,35
